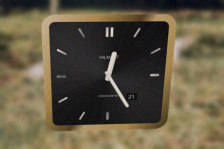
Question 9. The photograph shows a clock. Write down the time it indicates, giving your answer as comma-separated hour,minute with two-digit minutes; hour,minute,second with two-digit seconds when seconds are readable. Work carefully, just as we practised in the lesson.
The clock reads 12,25
